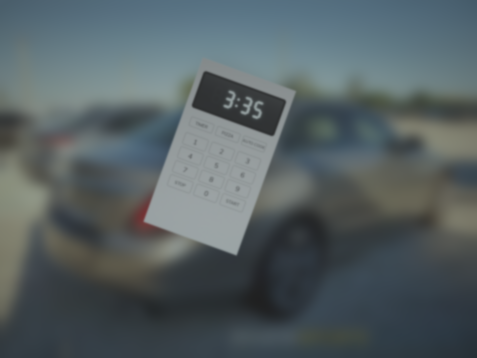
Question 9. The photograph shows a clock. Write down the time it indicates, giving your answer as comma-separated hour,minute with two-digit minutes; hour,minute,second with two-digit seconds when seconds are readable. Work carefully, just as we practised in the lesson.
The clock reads 3,35
